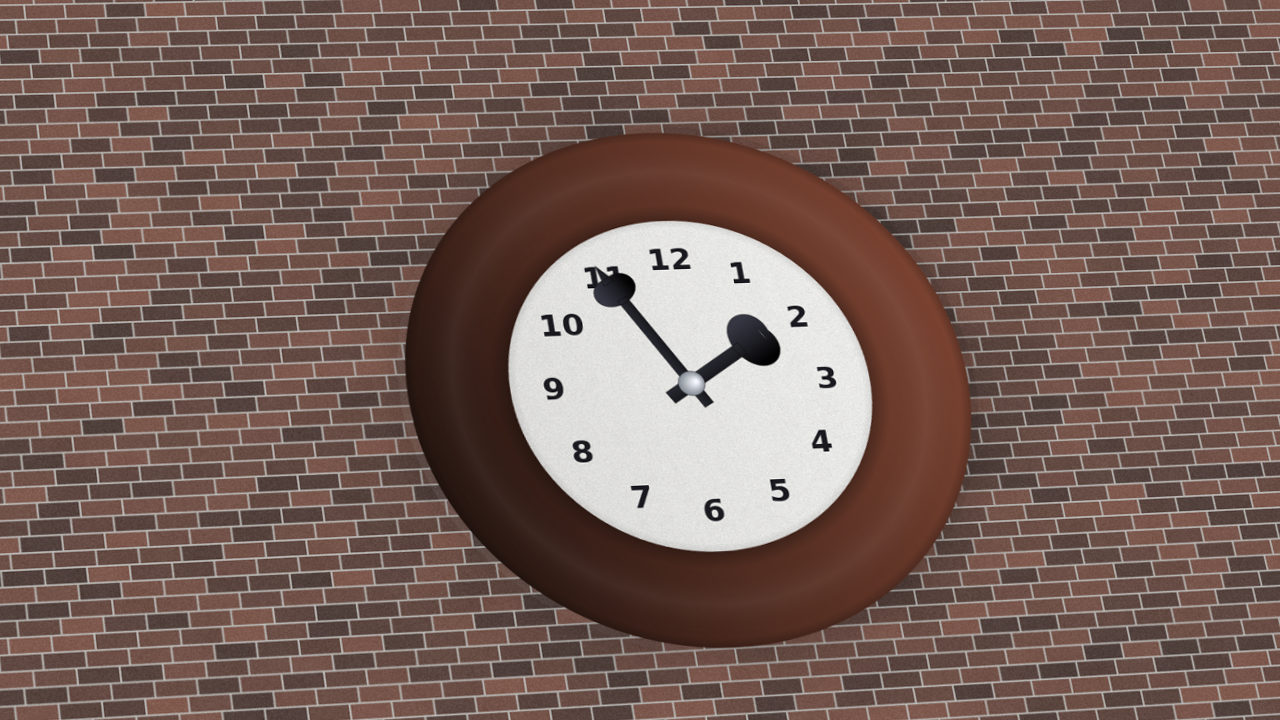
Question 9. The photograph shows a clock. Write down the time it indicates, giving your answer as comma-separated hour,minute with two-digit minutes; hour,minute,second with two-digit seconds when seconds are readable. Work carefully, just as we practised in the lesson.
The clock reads 1,55
